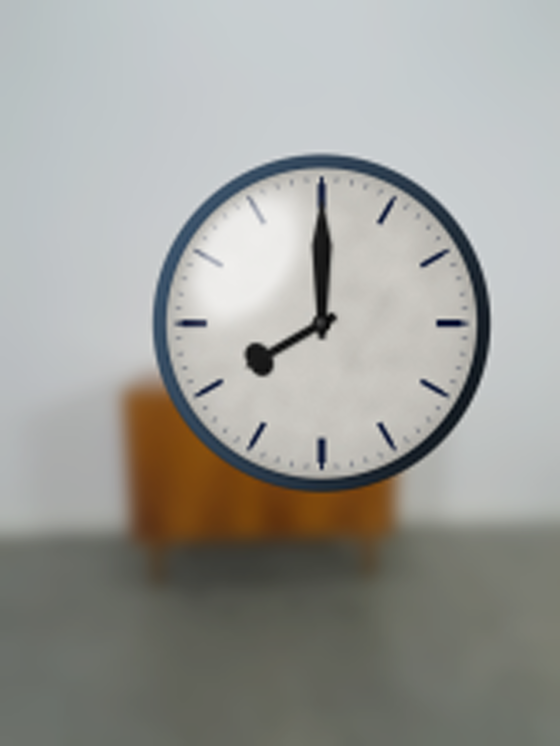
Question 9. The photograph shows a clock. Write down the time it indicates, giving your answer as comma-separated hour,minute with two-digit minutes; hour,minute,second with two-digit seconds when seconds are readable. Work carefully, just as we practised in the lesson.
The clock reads 8,00
